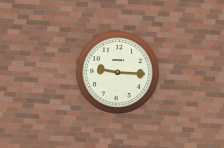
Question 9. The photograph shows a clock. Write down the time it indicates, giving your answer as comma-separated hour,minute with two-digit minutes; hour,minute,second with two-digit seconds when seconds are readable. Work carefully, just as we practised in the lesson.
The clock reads 9,15
